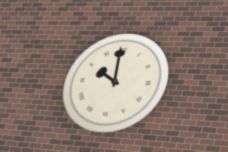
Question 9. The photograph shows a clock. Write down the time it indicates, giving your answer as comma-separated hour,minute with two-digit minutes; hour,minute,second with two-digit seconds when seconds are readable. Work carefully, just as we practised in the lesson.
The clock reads 9,59
